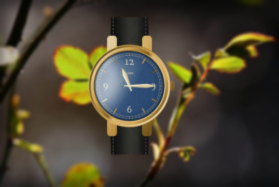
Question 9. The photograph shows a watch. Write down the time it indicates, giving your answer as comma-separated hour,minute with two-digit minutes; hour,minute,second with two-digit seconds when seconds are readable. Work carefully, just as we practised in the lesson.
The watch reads 11,15
